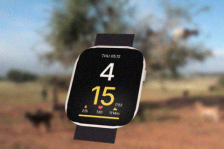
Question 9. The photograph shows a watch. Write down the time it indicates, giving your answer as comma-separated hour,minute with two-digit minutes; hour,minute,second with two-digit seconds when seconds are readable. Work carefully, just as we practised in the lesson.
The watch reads 4,15
